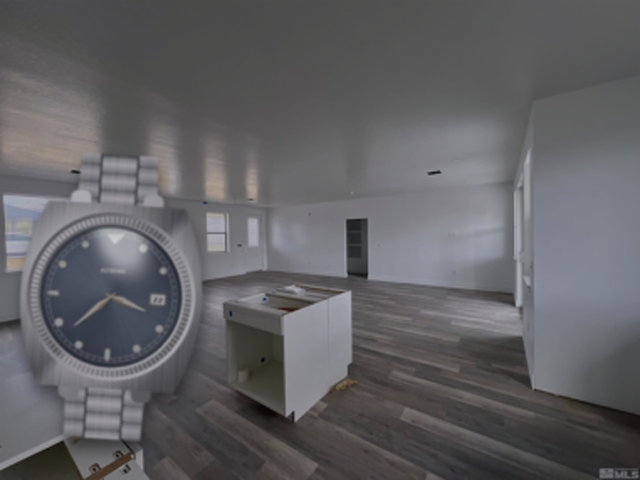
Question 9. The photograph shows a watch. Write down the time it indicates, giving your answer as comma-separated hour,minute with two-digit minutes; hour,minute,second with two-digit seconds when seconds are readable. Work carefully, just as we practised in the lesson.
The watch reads 3,38
